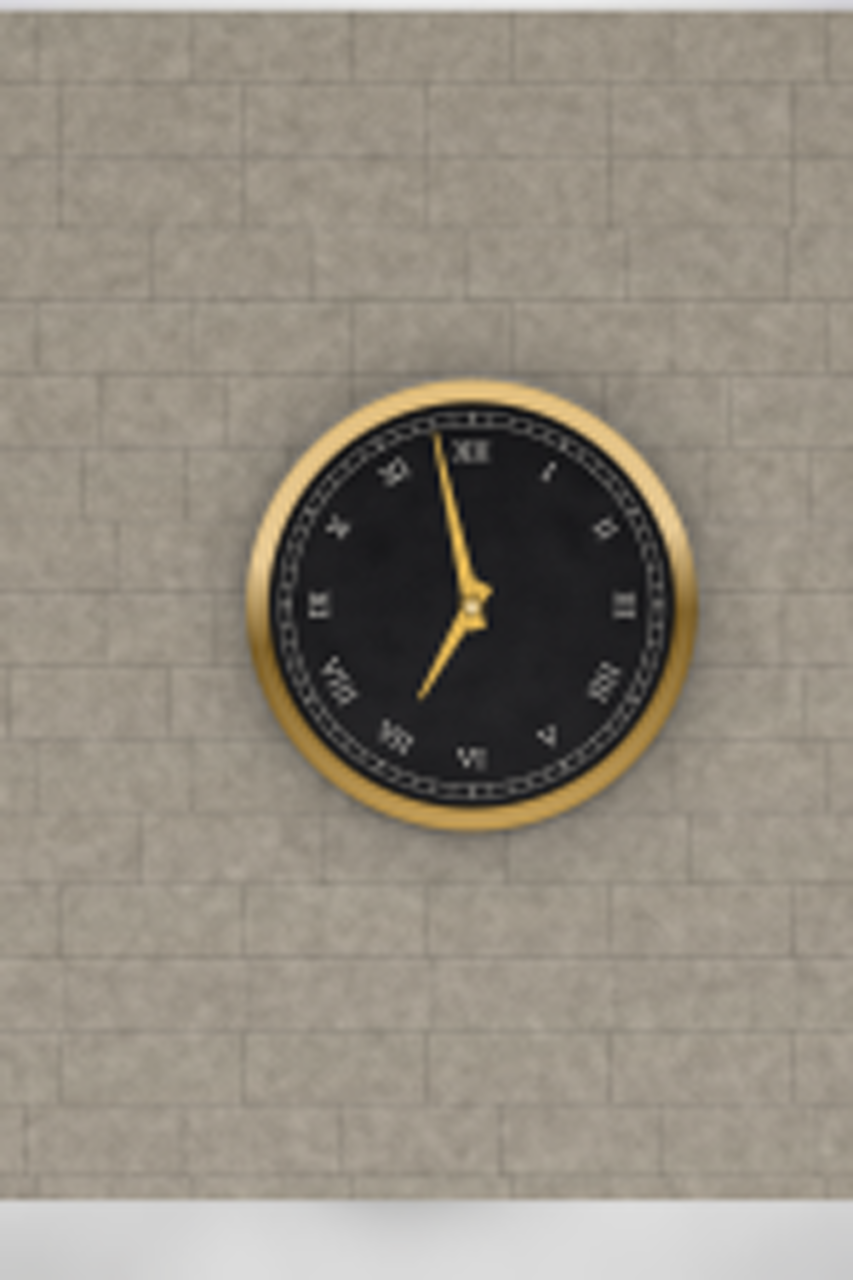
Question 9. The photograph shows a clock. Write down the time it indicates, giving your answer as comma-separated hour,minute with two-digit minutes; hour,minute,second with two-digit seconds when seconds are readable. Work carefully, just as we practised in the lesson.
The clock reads 6,58
